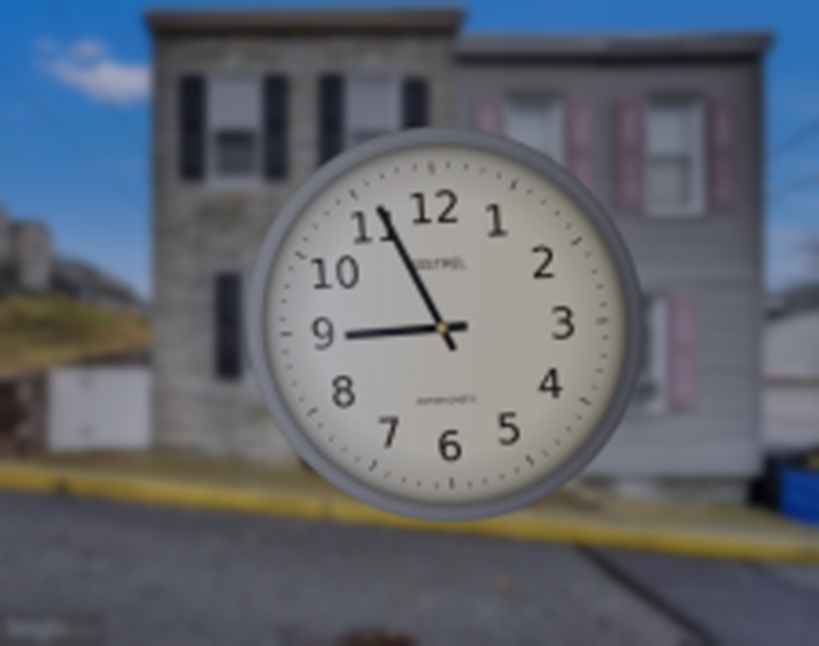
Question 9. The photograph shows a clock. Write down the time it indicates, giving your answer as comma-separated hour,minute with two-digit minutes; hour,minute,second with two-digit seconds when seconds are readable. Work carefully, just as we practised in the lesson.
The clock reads 8,56
